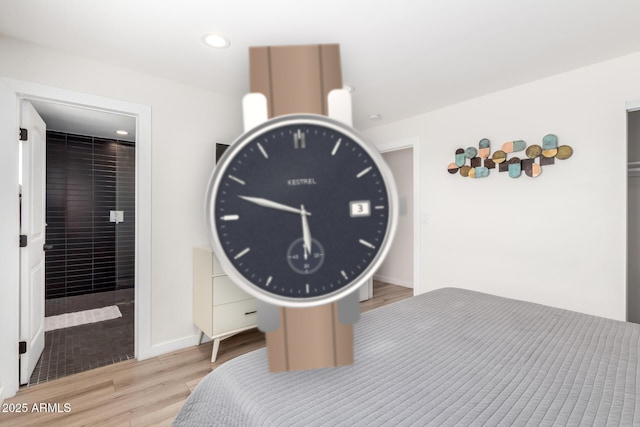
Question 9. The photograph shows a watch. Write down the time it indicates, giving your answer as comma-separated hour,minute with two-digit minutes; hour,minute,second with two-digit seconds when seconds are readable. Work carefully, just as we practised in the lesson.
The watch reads 5,48
